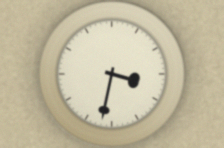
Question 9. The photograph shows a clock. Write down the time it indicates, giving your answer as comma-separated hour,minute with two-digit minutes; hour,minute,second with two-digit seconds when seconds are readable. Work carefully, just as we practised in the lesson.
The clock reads 3,32
